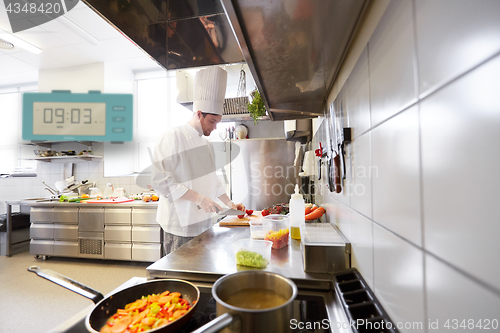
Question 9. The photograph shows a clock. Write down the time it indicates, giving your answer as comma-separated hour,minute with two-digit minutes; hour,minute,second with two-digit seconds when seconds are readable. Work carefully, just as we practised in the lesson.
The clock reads 9,03
